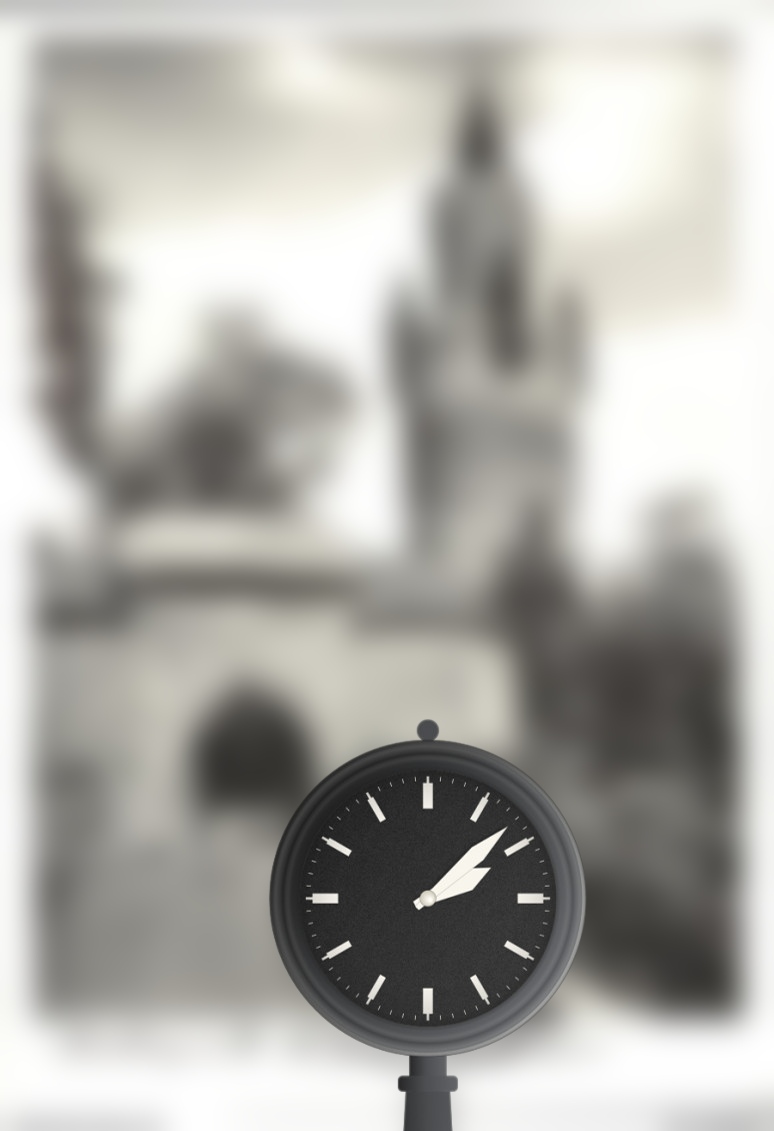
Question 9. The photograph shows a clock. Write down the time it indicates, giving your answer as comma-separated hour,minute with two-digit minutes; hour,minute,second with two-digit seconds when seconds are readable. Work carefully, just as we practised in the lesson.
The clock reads 2,08
